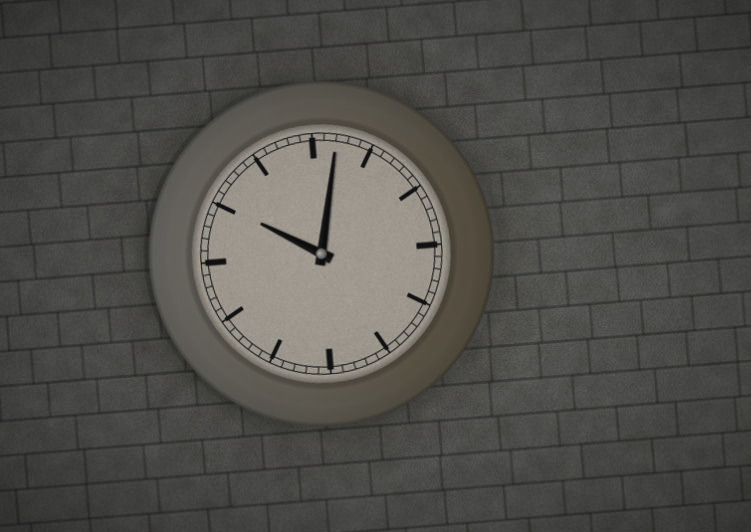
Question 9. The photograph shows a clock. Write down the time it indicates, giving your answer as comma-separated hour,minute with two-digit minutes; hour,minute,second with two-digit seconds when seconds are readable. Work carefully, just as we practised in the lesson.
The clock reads 10,02
